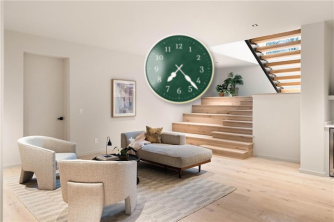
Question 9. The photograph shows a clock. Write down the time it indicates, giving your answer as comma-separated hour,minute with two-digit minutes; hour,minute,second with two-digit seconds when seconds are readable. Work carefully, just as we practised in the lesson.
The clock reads 7,23
